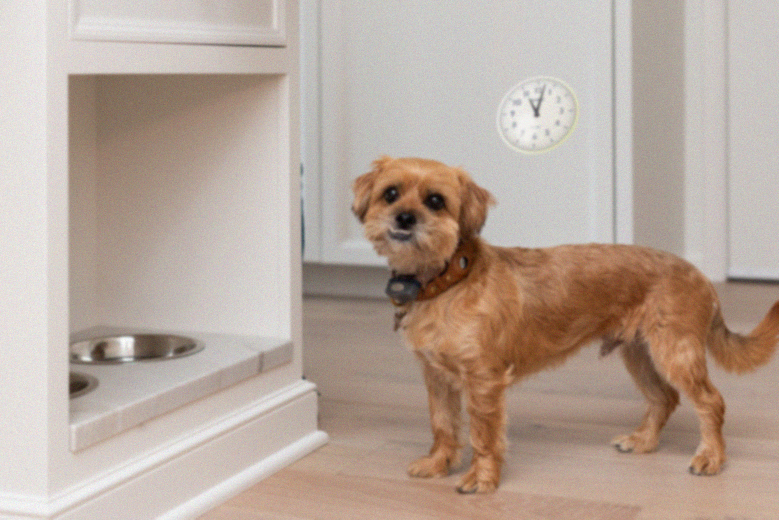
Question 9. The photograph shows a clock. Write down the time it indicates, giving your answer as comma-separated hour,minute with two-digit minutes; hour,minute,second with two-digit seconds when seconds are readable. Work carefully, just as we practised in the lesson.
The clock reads 11,02
